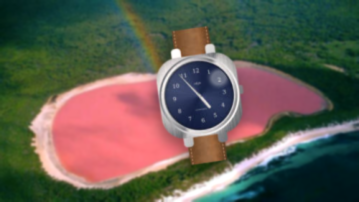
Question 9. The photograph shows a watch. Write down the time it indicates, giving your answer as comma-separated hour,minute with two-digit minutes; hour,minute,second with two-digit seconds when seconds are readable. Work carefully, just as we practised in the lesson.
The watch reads 4,54
